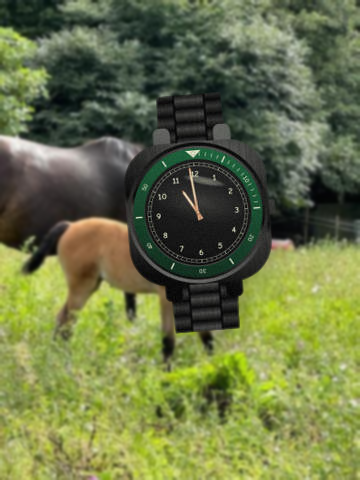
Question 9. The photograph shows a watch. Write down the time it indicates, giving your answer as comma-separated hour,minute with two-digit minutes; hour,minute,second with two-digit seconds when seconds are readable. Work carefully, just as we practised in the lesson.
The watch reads 10,59
